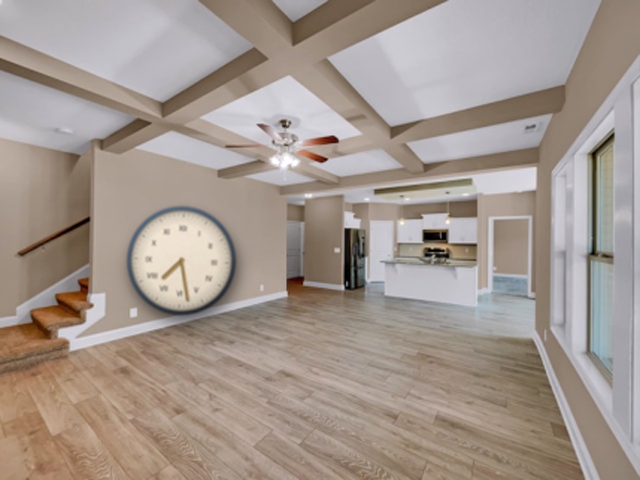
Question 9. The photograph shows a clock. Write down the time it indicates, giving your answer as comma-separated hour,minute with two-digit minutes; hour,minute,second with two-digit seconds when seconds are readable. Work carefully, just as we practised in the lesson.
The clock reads 7,28
